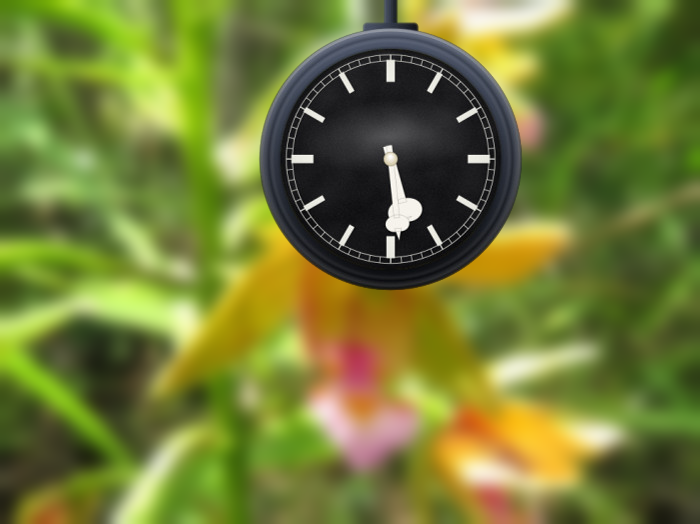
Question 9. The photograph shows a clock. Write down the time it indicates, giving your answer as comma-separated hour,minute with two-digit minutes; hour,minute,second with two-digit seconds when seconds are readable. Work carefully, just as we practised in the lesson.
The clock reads 5,29
